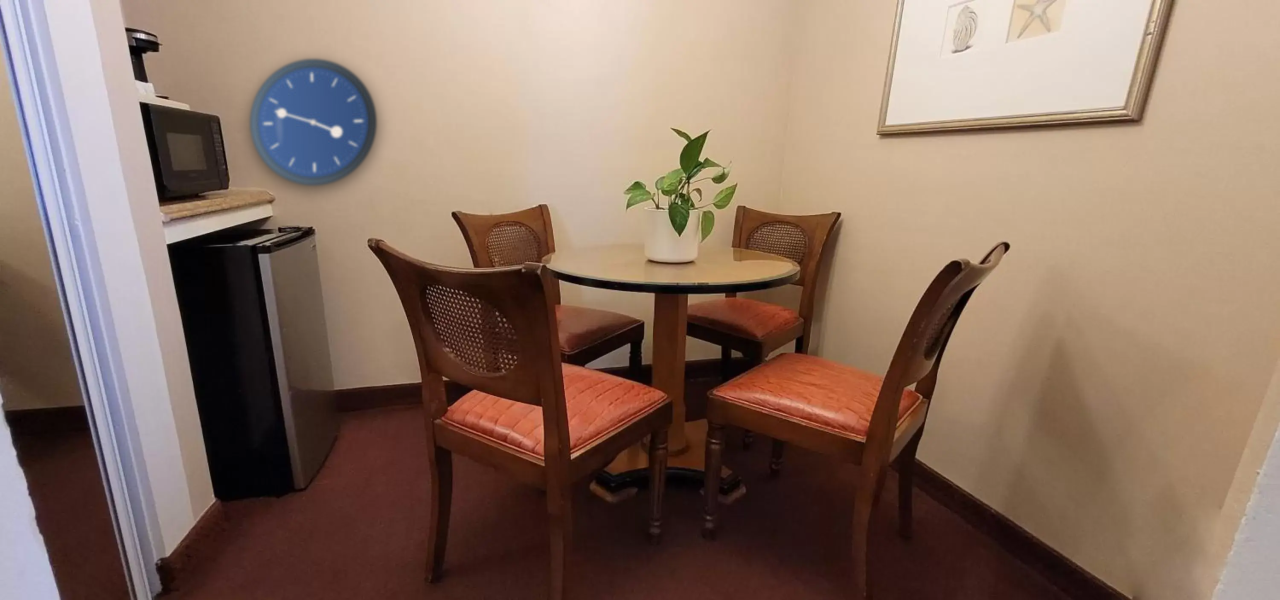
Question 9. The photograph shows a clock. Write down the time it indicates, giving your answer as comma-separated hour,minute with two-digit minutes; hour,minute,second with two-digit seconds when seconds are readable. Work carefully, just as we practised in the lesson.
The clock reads 3,48
